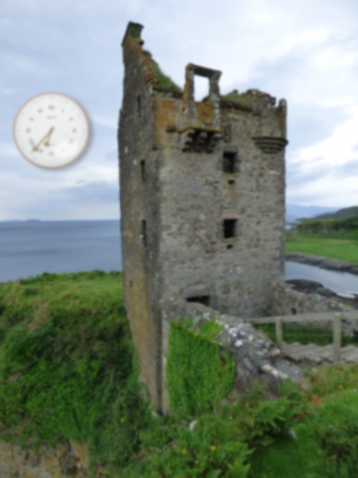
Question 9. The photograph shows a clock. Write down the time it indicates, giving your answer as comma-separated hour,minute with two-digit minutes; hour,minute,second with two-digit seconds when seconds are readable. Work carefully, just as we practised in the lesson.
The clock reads 6,37
